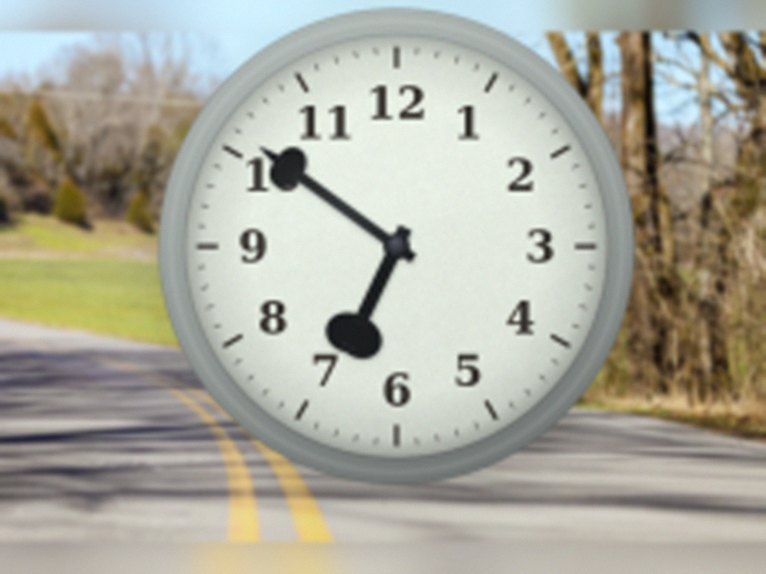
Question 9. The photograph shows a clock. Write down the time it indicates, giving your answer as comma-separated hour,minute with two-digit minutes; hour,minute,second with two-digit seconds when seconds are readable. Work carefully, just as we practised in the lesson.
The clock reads 6,51
